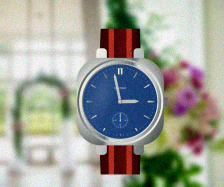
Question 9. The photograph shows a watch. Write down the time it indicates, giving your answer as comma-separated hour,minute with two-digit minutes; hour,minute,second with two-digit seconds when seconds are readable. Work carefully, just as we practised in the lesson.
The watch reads 2,58
